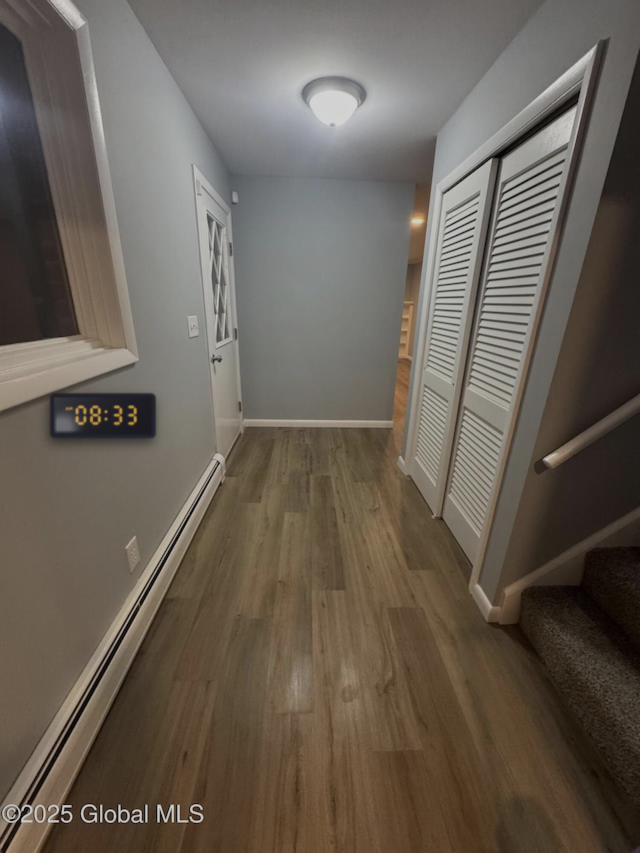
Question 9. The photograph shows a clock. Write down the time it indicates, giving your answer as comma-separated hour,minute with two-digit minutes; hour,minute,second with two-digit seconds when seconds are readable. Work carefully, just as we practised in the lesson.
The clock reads 8,33
